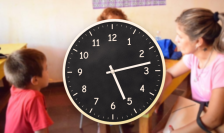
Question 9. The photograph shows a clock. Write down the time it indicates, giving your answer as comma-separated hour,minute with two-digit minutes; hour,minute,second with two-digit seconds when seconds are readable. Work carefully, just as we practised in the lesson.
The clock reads 5,13
